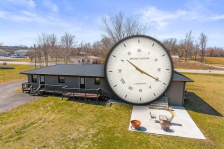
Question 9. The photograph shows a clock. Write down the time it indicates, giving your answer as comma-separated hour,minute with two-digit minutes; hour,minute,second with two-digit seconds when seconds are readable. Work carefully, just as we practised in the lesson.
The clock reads 10,20
